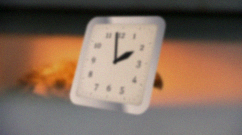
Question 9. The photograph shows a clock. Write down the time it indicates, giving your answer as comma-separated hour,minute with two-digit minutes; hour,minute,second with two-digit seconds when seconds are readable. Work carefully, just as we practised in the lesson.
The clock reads 1,58
